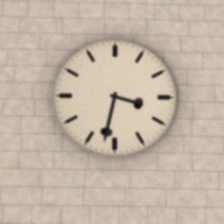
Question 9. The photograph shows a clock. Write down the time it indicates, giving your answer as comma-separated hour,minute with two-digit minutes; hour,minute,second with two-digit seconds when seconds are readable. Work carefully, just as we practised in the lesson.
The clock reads 3,32
